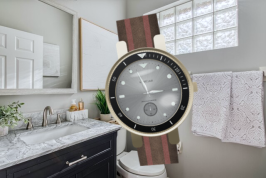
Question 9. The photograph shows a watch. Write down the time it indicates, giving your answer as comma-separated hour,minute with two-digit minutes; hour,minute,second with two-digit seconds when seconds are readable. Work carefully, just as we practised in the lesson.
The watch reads 2,57
